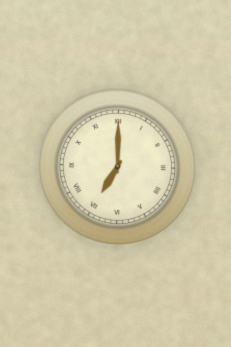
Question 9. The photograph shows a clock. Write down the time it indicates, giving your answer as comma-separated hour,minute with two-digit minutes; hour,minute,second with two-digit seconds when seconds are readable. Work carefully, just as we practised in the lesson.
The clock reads 7,00
